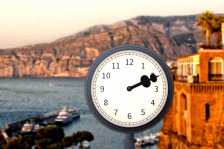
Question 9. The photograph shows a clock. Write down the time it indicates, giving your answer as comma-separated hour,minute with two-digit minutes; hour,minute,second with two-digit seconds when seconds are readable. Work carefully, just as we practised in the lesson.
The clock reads 2,11
